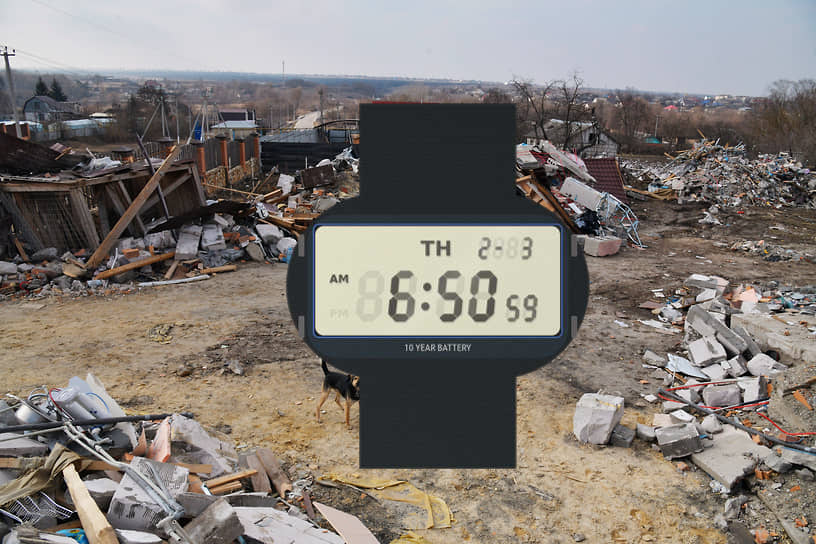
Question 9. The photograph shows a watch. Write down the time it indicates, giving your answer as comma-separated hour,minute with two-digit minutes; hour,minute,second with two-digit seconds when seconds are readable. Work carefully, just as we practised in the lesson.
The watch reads 6,50,59
